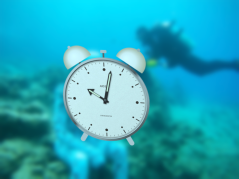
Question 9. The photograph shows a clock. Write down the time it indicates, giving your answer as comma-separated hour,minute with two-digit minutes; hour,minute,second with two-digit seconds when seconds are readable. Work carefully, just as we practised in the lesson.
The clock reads 10,02
